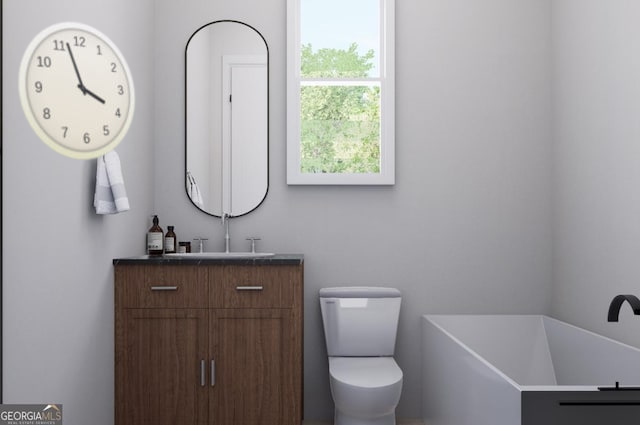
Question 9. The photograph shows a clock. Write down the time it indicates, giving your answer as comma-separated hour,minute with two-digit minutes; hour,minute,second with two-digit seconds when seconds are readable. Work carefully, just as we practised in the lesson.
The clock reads 3,57
